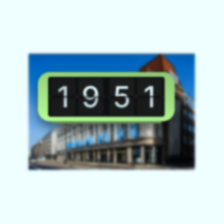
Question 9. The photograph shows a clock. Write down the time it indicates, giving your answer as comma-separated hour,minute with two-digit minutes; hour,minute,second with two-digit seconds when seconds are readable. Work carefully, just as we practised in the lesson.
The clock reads 19,51
